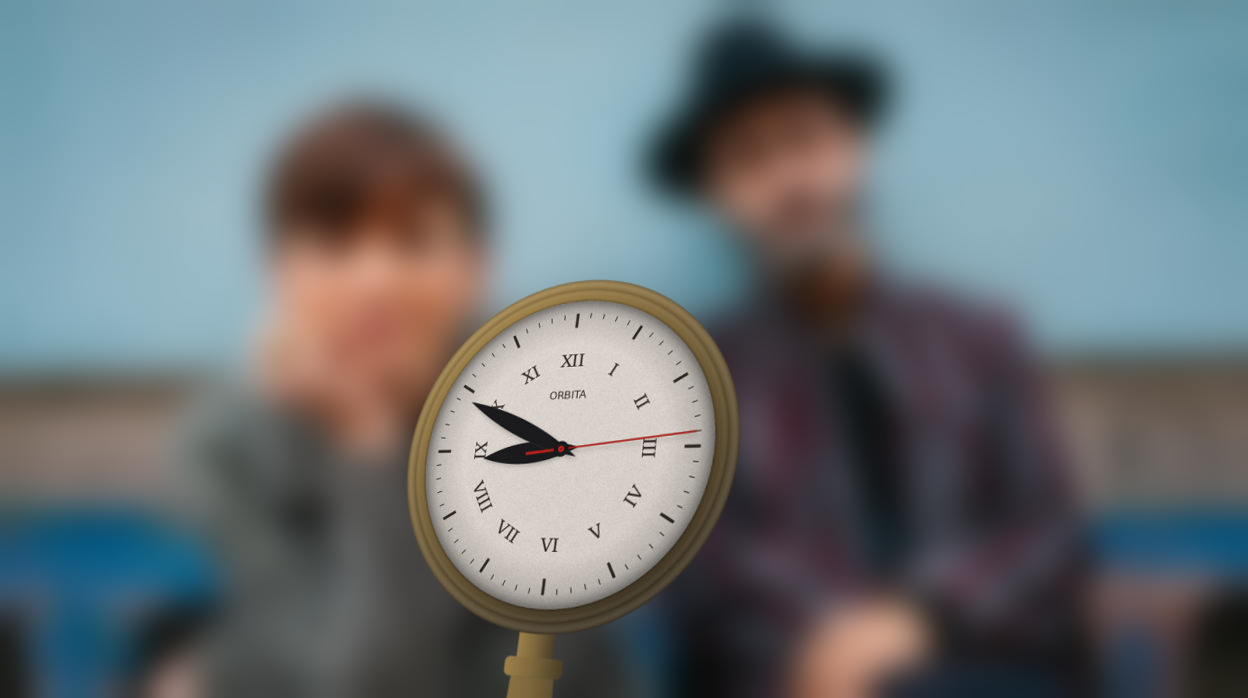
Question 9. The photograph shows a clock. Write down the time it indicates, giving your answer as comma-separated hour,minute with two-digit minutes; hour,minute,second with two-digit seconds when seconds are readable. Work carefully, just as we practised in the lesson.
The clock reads 8,49,14
